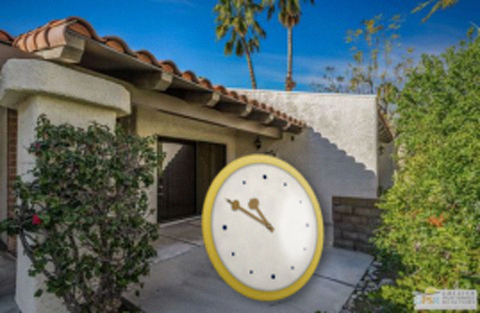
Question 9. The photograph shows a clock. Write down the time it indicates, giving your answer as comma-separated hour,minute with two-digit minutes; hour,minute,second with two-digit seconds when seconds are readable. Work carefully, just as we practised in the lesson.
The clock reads 10,50
